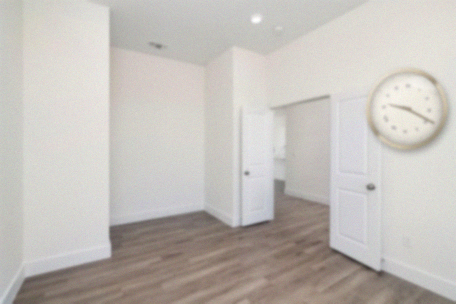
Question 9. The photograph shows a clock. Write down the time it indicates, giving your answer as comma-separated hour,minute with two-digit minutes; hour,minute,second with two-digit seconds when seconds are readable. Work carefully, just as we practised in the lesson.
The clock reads 9,19
